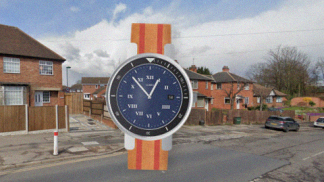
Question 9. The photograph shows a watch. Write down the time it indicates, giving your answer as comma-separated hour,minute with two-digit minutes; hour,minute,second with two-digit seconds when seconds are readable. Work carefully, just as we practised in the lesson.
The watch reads 12,53
